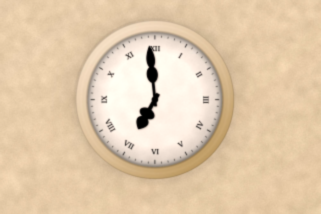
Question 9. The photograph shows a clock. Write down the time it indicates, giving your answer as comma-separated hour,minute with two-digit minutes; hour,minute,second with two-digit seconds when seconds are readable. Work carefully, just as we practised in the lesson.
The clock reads 6,59
